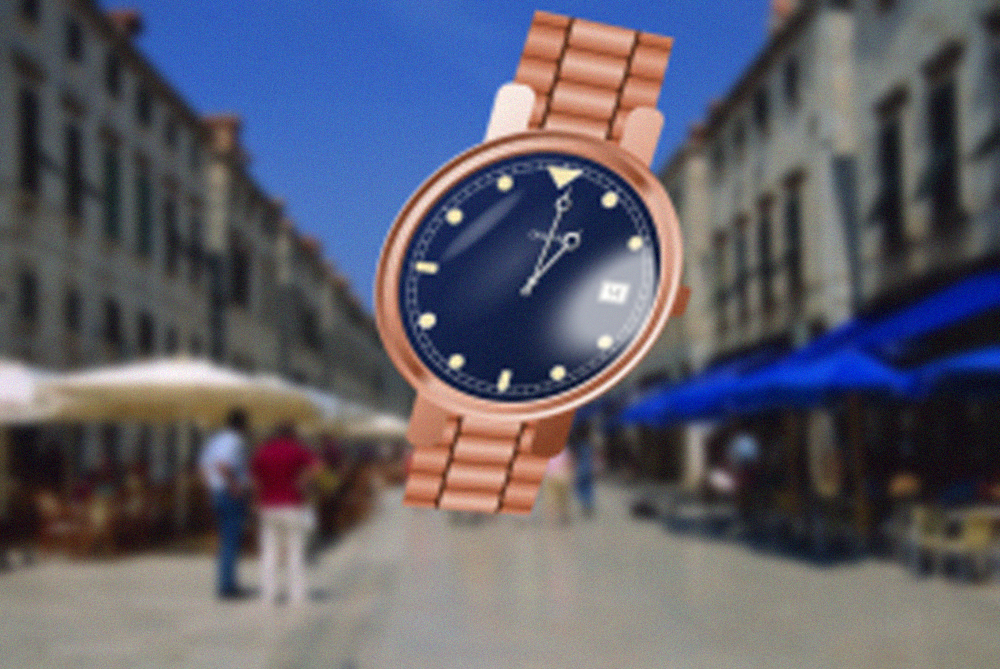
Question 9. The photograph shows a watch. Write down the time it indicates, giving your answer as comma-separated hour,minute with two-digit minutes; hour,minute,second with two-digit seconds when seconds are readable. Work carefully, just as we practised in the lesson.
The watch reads 1,01
